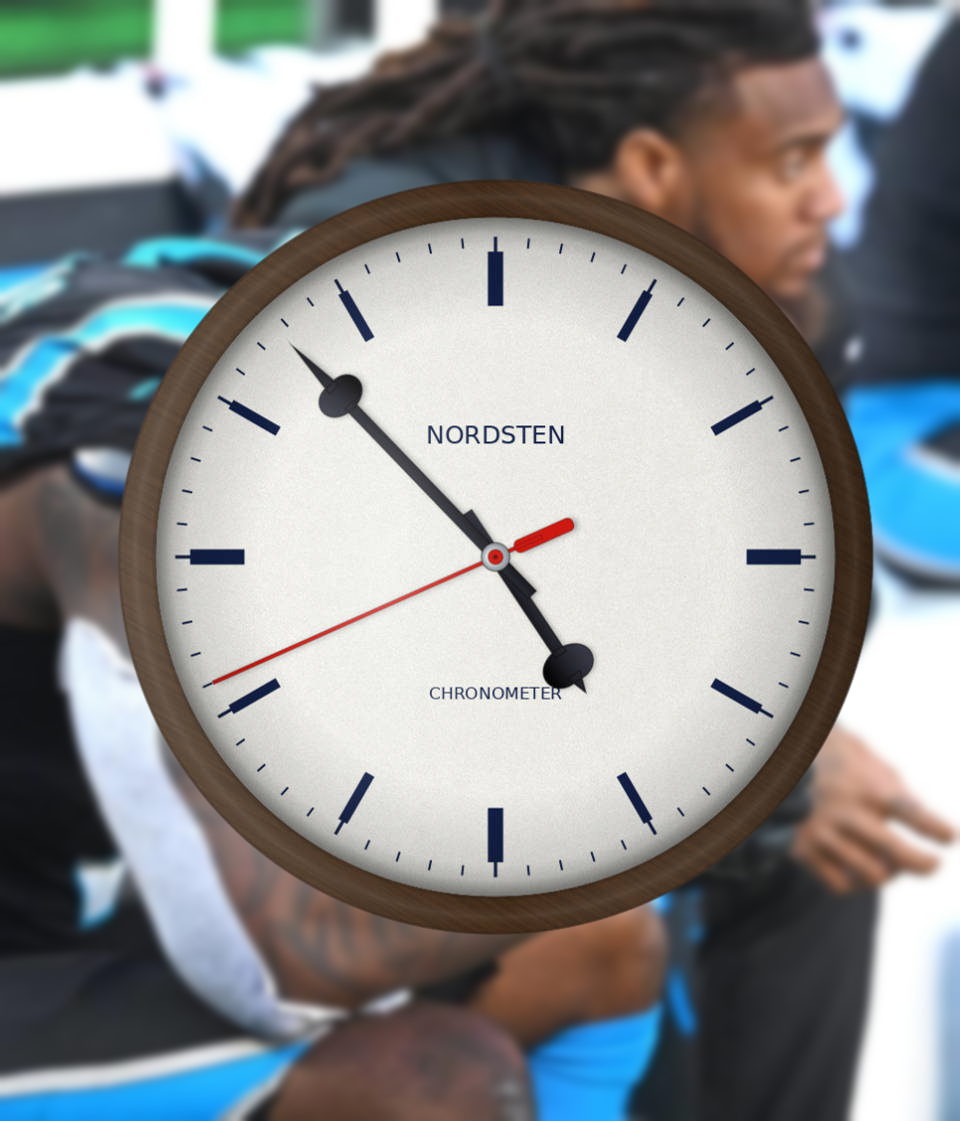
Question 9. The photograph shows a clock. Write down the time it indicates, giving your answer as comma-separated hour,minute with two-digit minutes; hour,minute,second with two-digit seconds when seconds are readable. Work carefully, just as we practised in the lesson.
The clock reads 4,52,41
